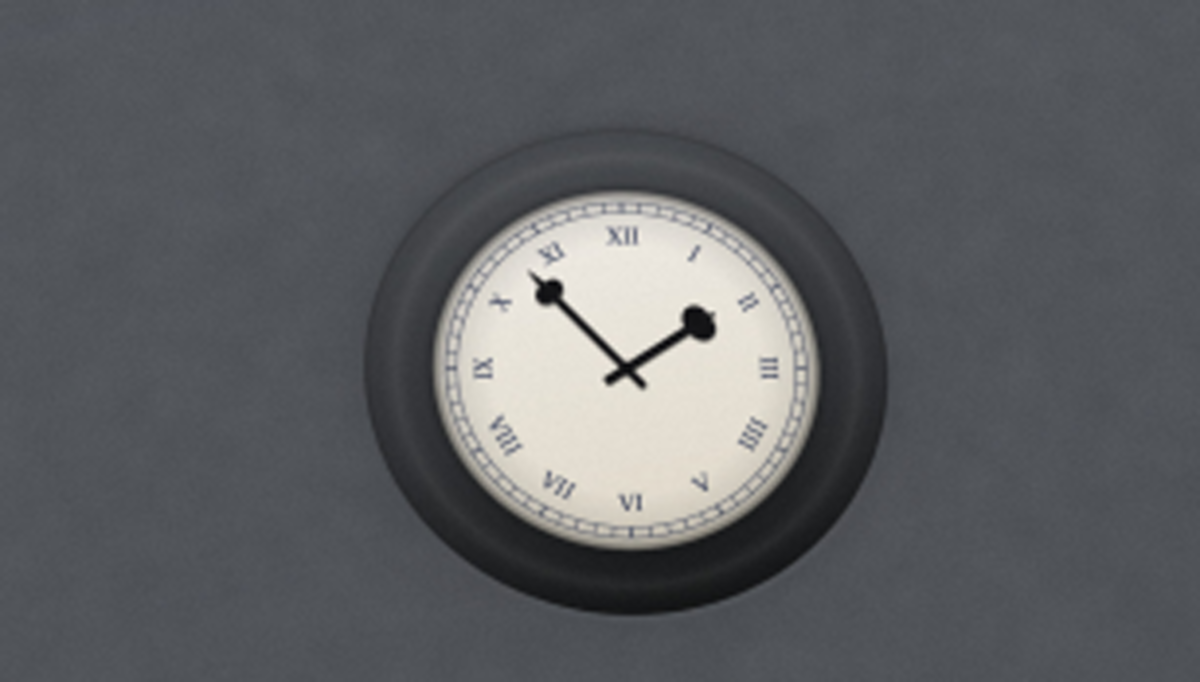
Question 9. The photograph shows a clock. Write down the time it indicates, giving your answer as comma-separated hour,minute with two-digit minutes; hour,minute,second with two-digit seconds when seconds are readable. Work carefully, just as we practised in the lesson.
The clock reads 1,53
